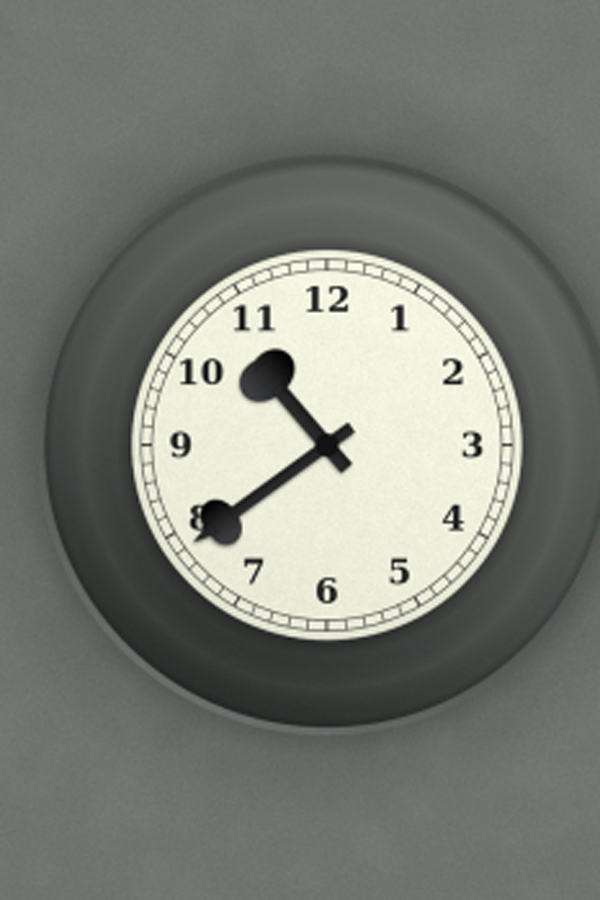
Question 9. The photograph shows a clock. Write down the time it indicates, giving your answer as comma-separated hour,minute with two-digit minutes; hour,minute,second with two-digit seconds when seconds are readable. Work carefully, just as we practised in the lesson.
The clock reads 10,39
